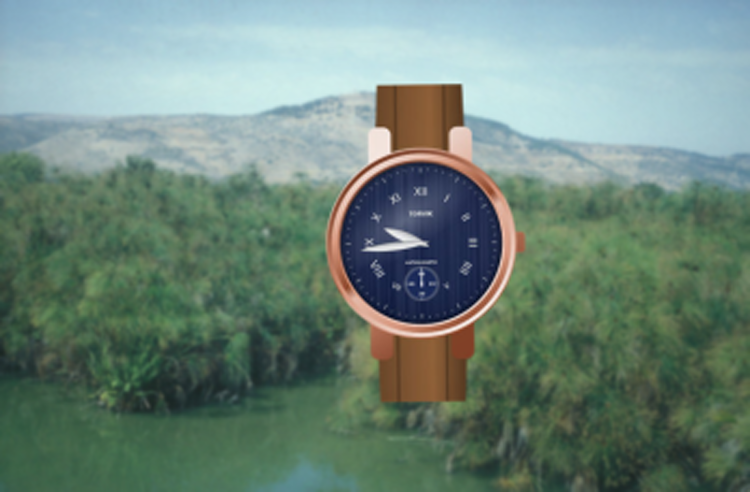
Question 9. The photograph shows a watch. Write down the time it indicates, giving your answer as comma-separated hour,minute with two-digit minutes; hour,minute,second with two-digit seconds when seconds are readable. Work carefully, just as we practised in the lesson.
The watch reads 9,44
